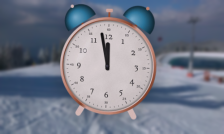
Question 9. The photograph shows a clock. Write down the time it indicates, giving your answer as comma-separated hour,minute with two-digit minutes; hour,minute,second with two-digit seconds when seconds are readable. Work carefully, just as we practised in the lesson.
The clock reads 11,58
